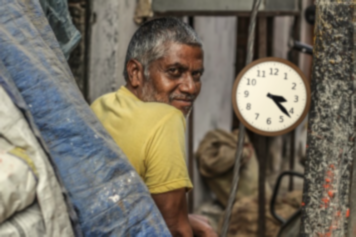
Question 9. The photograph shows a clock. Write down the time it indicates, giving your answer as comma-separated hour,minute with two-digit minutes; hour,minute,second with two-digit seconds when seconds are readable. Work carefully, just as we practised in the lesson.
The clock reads 3,22
